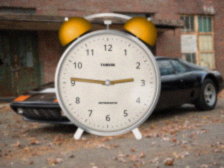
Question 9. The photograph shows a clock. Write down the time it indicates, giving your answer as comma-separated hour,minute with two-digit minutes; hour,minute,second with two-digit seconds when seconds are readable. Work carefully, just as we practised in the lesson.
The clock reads 2,46
